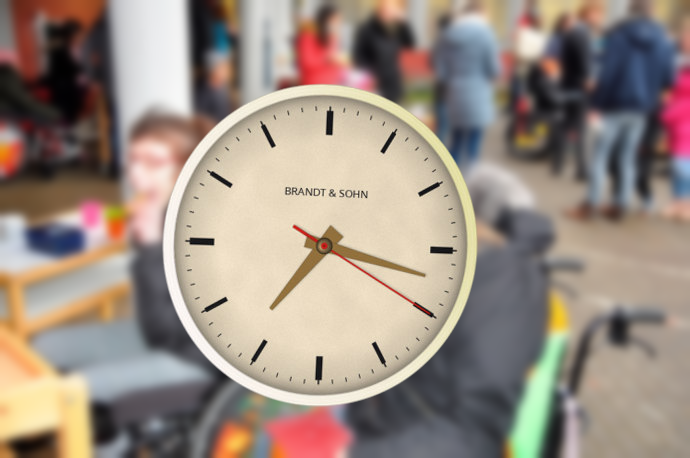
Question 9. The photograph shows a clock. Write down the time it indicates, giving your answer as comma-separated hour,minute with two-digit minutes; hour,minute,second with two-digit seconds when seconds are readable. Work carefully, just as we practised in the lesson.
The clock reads 7,17,20
